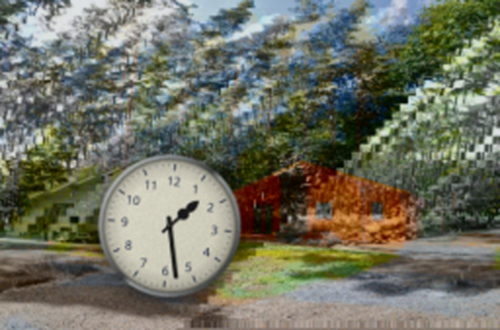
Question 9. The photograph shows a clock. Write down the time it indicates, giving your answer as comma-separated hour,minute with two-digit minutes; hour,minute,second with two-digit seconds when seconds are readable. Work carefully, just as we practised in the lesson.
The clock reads 1,28
